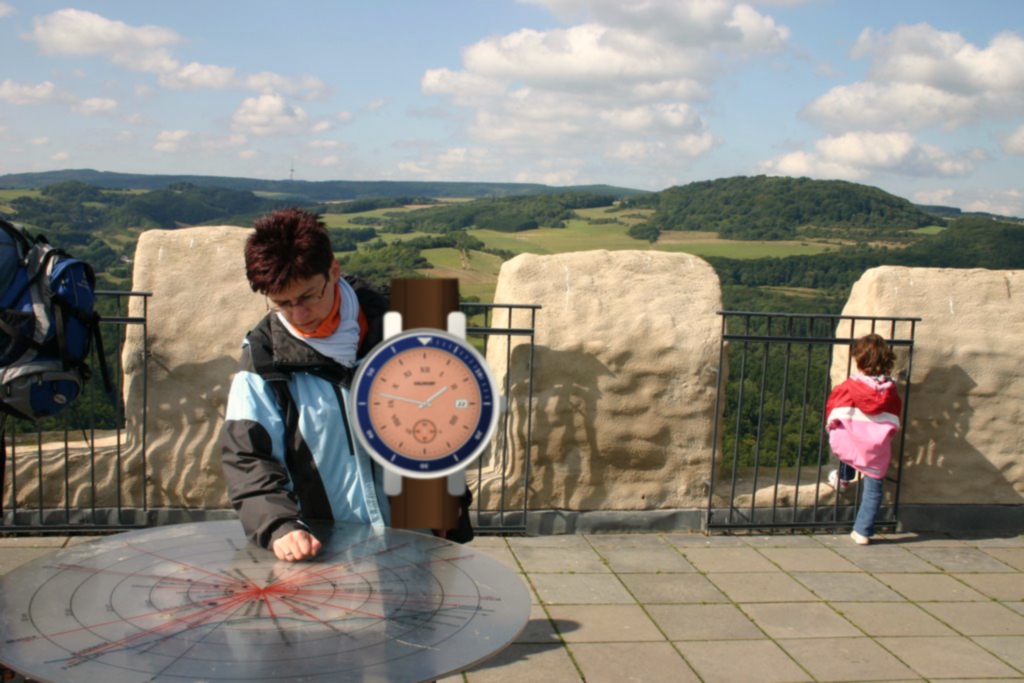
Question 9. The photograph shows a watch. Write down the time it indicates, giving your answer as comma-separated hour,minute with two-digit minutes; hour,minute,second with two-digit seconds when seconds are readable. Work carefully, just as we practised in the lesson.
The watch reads 1,47
